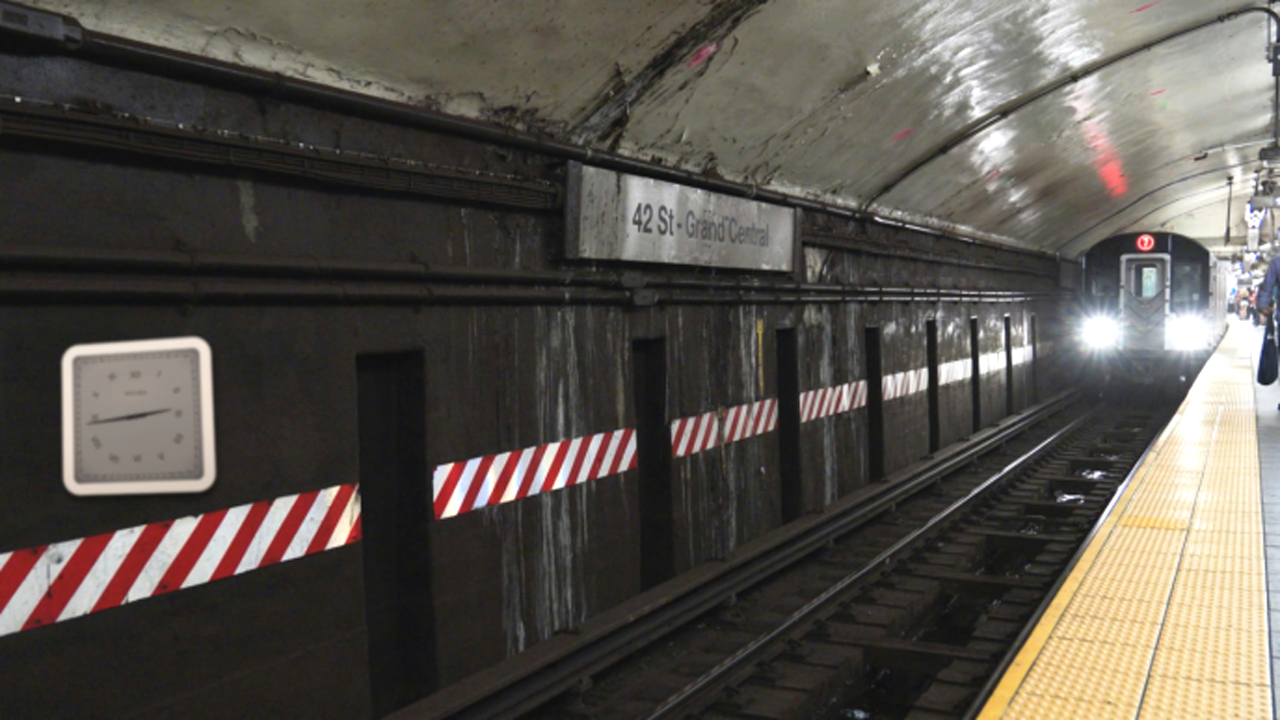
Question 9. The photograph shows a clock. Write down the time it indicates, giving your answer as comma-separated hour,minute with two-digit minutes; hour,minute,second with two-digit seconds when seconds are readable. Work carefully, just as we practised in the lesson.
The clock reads 2,44
